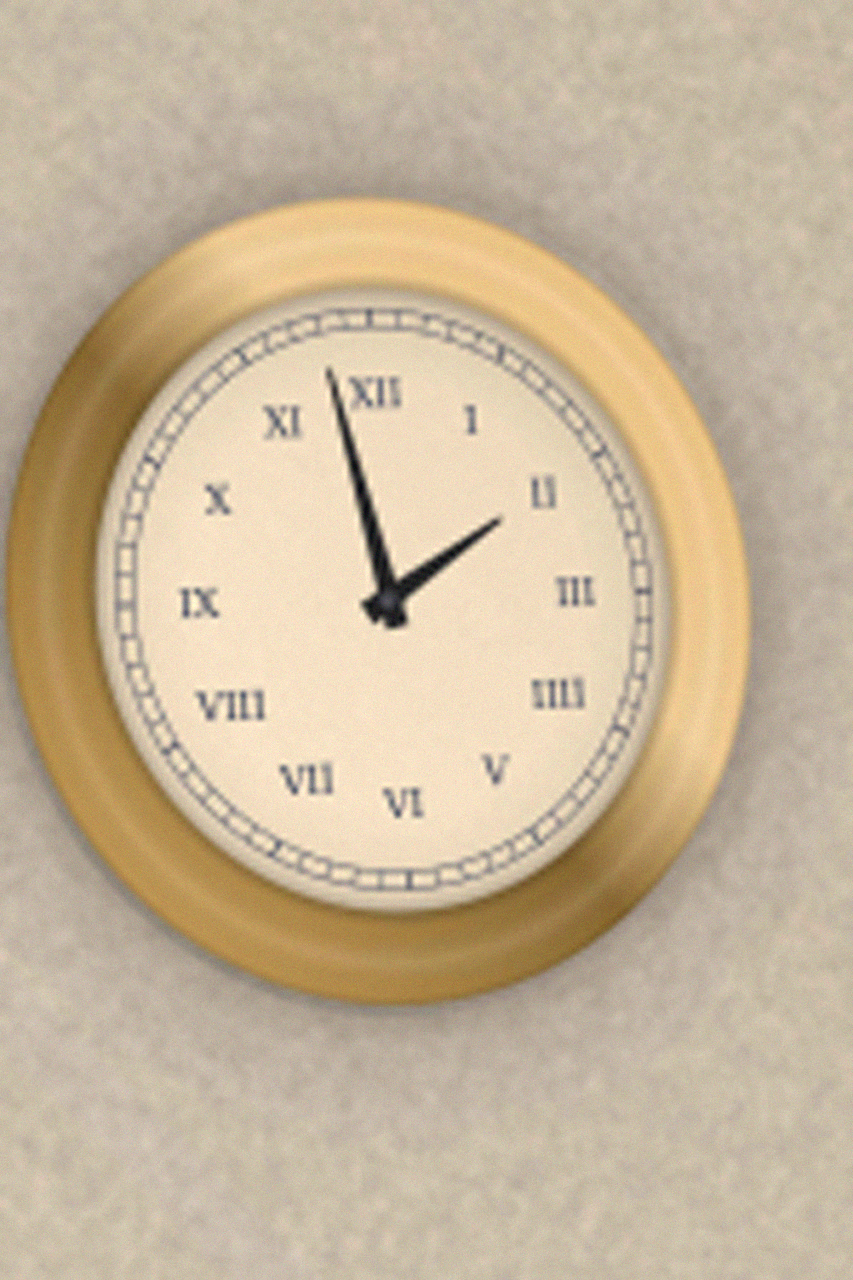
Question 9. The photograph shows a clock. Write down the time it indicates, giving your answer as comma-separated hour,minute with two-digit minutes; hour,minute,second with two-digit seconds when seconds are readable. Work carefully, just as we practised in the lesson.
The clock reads 1,58
